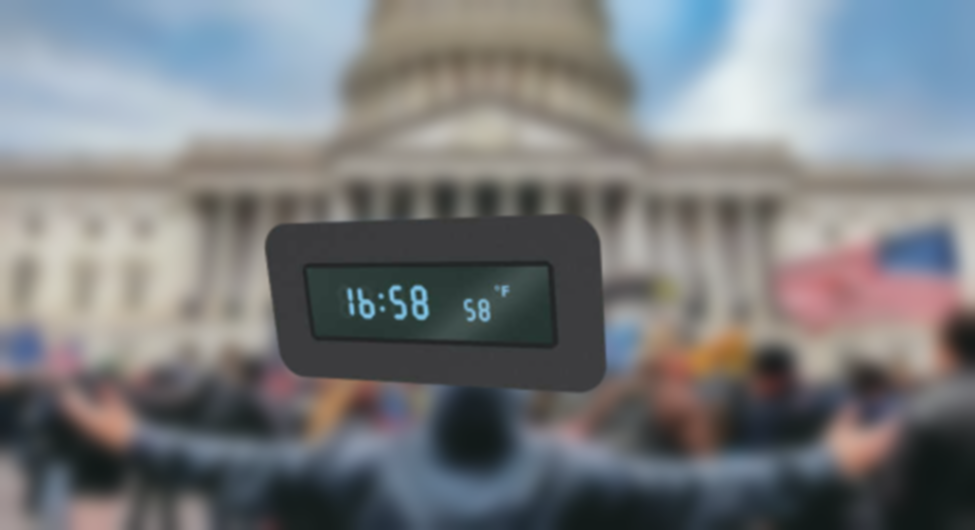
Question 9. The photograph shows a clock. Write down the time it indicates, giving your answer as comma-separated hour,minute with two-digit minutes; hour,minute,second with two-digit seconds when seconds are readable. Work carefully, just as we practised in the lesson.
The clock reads 16,58
